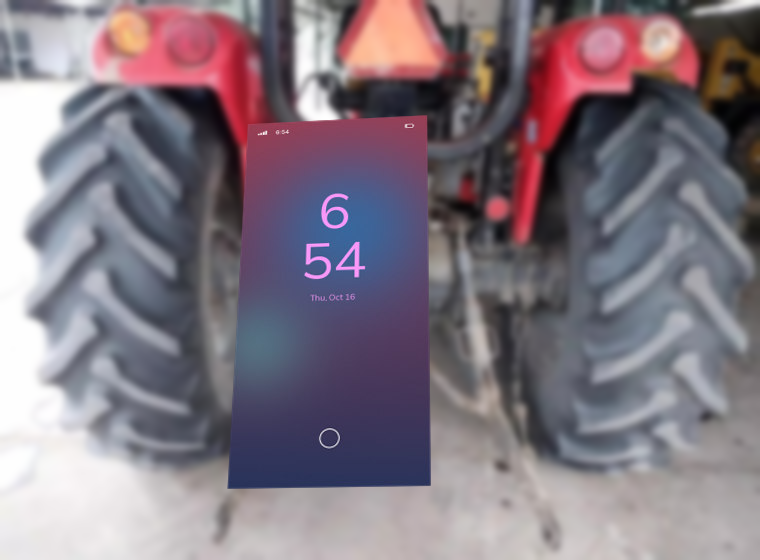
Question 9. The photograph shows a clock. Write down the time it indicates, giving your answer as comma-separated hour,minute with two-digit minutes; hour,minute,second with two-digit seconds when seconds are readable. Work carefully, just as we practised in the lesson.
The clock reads 6,54
